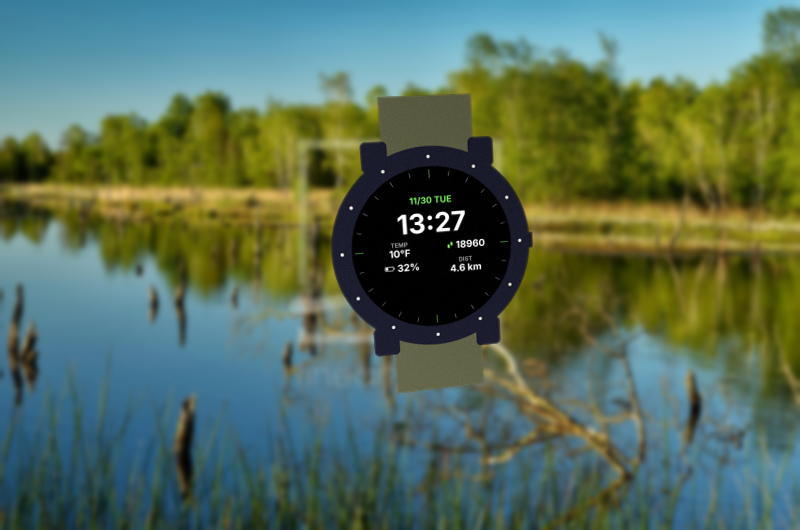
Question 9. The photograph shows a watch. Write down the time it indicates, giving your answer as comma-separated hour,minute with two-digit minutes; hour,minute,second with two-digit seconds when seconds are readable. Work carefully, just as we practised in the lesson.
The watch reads 13,27
